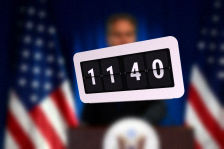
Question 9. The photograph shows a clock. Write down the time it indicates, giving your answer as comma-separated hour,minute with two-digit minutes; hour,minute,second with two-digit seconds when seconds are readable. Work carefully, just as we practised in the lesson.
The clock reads 11,40
